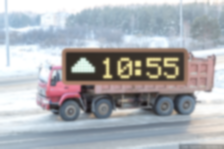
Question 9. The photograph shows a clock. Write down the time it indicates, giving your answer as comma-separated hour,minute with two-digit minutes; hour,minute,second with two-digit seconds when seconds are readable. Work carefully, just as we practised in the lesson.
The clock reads 10,55
